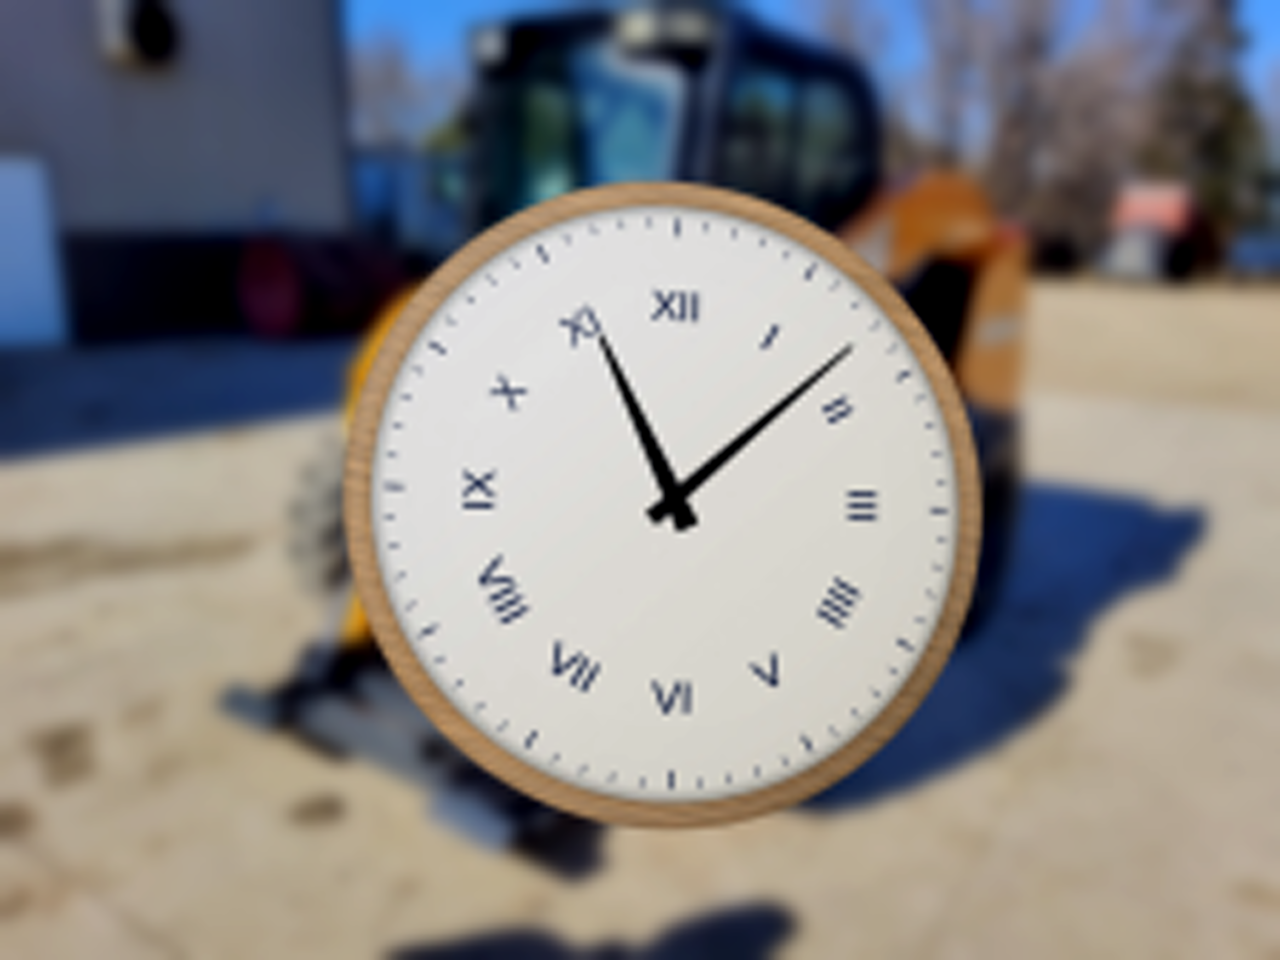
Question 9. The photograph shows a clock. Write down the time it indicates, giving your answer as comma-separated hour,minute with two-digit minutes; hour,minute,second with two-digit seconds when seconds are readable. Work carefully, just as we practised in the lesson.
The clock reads 11,08
